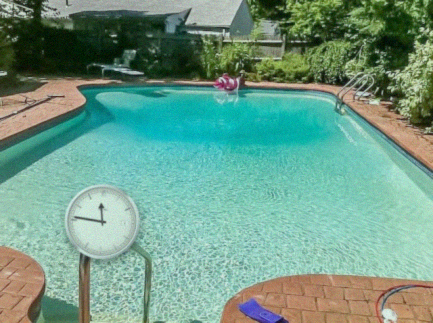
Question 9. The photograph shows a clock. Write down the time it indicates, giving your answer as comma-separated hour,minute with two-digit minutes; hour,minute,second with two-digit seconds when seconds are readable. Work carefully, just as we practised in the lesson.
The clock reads 11,46
